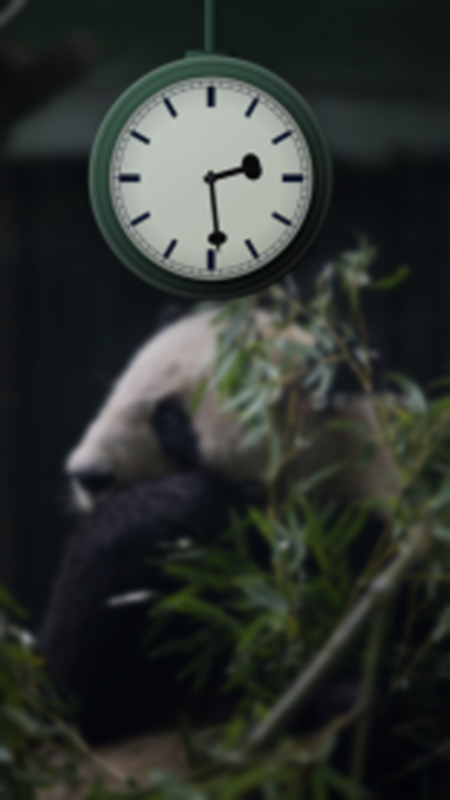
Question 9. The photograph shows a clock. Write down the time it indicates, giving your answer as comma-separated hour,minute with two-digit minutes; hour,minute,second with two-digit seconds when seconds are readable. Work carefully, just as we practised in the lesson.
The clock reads 2,29
